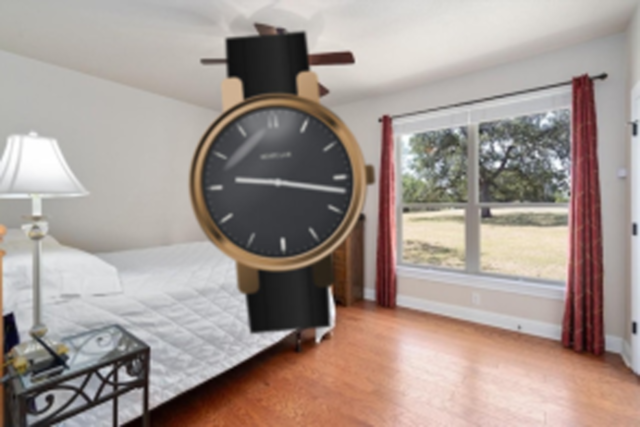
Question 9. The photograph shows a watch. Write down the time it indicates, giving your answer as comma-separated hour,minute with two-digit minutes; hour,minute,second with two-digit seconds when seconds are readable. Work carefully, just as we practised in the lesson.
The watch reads 9,17
